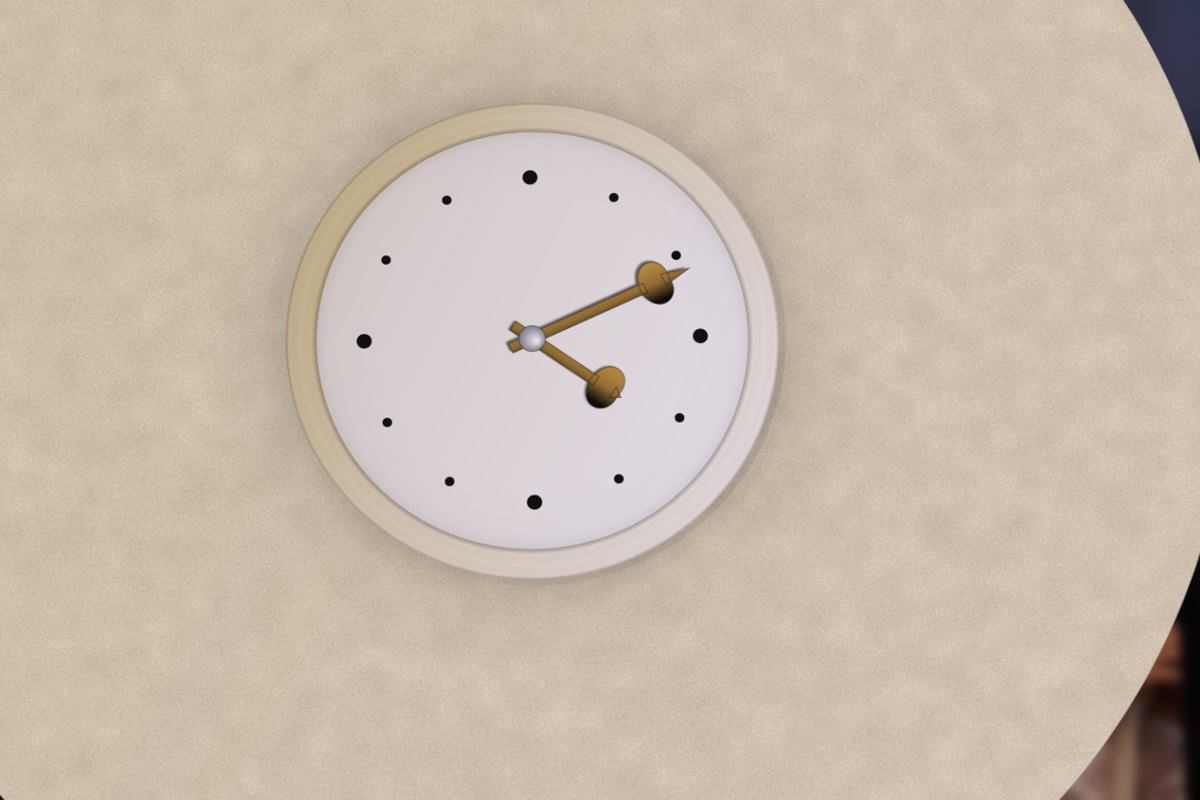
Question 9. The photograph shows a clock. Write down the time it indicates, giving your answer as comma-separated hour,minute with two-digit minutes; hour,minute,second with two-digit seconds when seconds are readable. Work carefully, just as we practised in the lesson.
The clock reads 4,11
